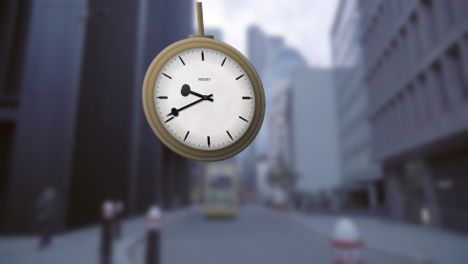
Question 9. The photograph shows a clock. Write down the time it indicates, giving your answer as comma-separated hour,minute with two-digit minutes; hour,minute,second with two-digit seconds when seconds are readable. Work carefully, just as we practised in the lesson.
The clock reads 9,41
